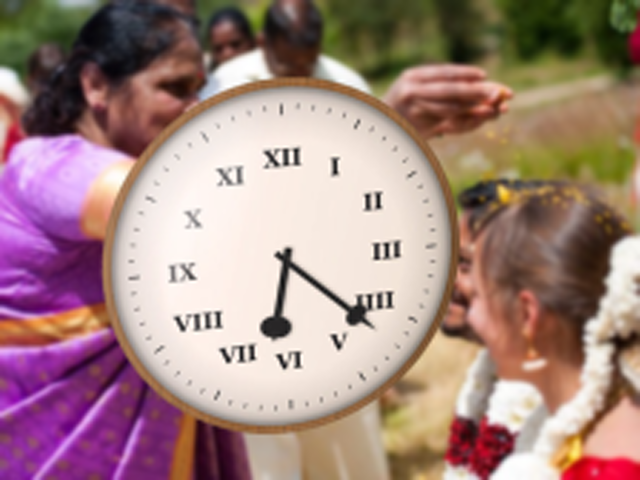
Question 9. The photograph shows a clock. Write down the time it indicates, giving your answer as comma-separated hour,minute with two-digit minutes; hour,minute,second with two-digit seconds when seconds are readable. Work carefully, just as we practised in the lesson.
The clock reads 6,22
